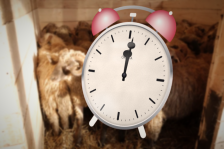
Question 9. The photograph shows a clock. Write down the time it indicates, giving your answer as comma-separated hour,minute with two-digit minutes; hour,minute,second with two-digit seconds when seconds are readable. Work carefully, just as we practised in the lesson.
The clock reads 12,01
